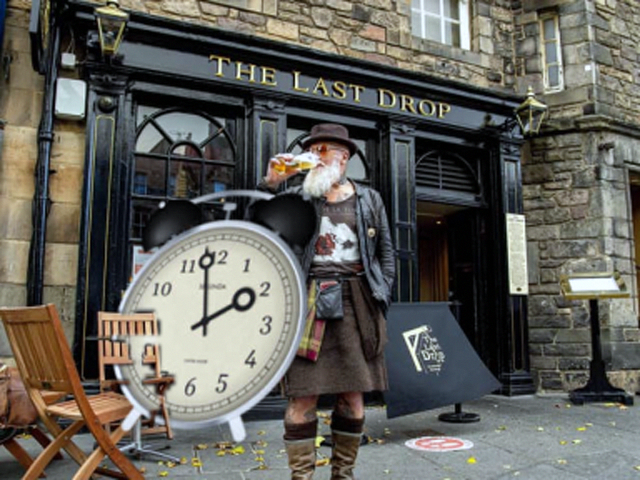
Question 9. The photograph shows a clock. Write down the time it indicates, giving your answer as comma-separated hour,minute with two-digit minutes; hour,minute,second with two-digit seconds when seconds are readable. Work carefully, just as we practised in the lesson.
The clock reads 1,58
